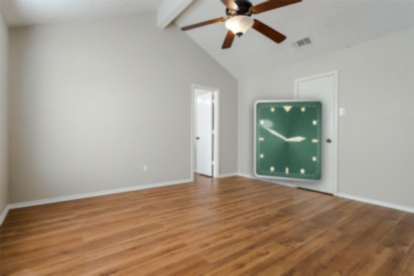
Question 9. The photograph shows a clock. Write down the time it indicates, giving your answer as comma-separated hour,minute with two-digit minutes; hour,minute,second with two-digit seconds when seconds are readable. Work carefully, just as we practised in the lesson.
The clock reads 2,49
